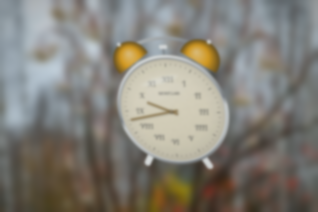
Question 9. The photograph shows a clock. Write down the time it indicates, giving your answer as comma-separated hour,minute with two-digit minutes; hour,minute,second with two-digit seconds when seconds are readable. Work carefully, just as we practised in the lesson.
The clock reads 9,43
